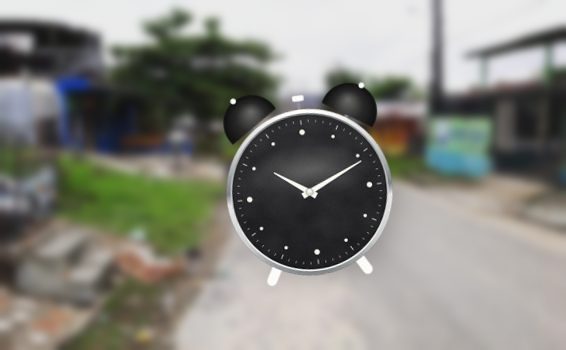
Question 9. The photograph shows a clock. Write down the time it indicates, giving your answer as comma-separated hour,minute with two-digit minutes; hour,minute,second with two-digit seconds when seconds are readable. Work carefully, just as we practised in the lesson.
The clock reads 10,11
